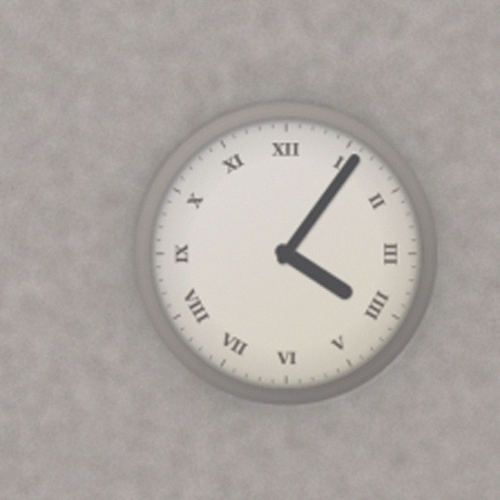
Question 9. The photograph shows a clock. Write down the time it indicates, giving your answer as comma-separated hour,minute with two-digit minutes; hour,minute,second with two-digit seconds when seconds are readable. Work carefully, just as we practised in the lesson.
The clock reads 4,06
